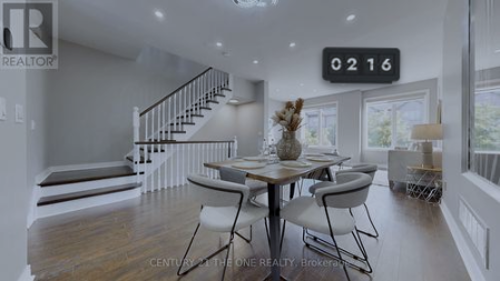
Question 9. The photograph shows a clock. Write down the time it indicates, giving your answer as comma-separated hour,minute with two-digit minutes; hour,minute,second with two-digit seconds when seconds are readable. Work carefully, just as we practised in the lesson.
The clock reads 2,16
